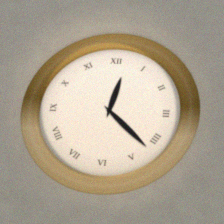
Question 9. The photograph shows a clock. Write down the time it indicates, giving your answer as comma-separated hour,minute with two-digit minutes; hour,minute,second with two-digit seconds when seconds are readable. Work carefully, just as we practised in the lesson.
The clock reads 12,22
